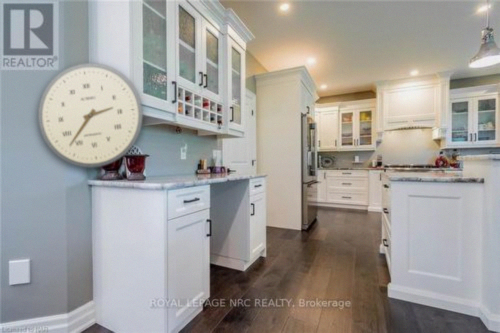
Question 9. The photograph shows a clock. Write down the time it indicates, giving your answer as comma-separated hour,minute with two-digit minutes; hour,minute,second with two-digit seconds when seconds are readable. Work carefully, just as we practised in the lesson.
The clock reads 2,37
